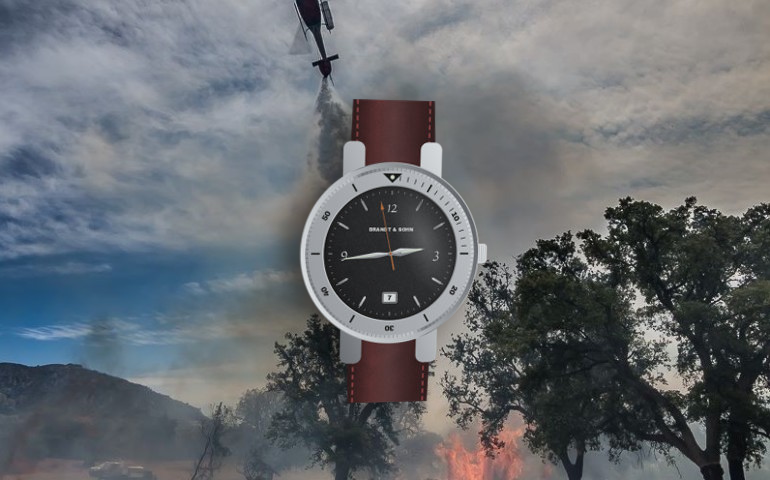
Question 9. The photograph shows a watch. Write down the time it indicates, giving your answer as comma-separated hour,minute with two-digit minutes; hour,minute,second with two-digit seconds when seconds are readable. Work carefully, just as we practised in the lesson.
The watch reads 2,43,58
